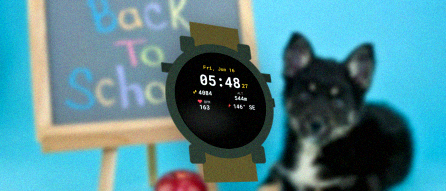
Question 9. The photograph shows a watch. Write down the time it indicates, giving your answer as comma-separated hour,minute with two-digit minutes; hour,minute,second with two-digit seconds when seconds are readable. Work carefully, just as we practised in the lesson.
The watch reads 5,48
